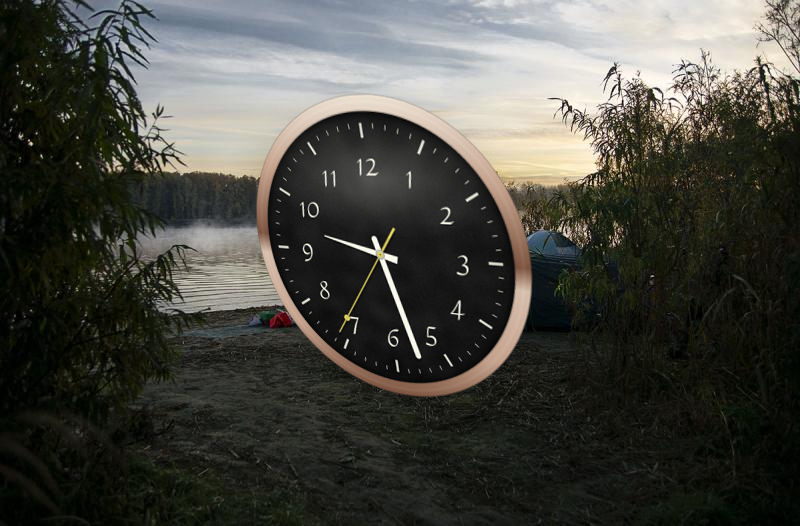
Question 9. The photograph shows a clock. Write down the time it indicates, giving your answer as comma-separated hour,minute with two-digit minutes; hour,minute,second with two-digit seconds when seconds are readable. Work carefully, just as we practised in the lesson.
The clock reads 9,27,36
